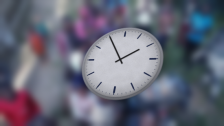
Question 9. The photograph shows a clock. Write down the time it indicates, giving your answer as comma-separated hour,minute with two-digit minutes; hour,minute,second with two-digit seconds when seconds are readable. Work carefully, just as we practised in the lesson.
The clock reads 1,55
